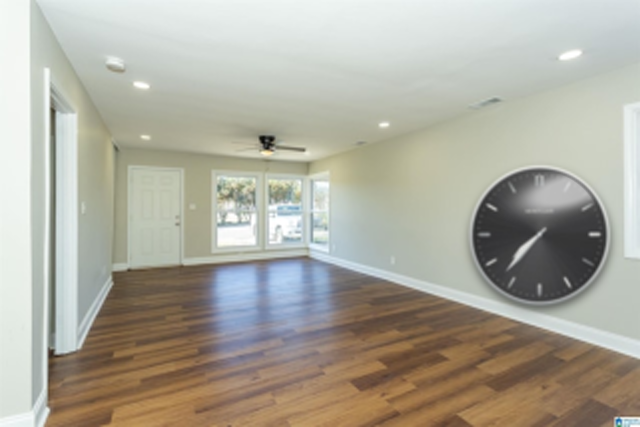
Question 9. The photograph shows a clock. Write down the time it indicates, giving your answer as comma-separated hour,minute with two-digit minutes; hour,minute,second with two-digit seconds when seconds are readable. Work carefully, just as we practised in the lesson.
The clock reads 7,37
